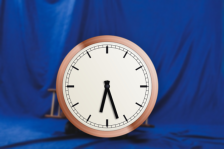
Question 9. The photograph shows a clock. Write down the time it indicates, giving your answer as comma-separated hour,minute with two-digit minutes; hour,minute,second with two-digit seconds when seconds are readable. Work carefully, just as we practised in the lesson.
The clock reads 6,27
